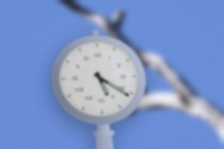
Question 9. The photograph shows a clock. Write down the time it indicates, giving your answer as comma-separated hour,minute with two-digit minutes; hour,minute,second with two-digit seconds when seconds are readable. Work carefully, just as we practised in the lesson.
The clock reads 5,21
